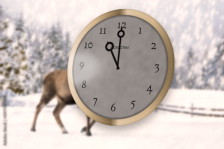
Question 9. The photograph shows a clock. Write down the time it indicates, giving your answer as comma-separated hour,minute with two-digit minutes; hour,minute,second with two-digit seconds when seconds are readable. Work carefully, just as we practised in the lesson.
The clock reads 11,00
